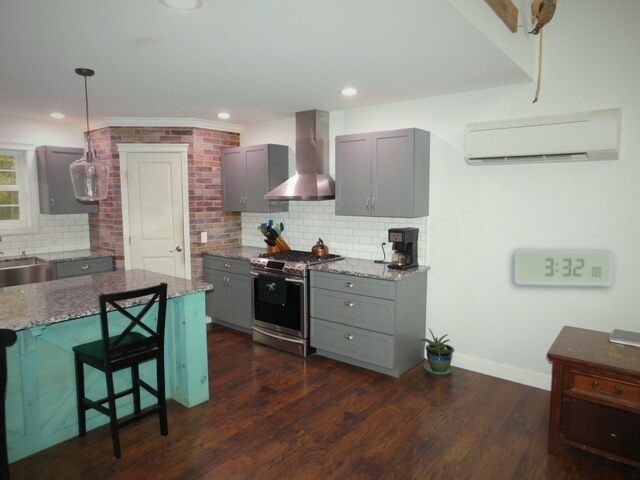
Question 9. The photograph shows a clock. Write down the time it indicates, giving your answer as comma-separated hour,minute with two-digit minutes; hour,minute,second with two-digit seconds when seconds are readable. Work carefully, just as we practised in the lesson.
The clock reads 3,32
